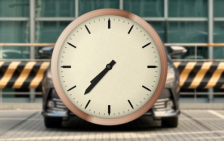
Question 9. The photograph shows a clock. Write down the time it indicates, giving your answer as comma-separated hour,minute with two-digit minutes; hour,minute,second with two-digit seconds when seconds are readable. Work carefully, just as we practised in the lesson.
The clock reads 7,37
